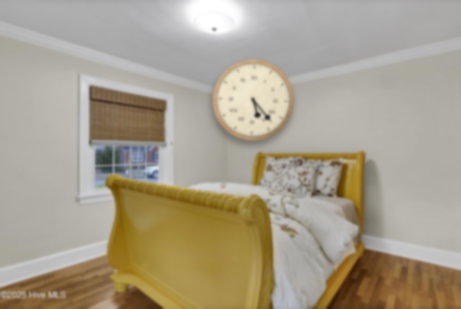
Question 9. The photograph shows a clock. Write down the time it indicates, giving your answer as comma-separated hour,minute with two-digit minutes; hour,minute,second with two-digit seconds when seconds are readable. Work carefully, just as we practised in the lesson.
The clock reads 5,23
